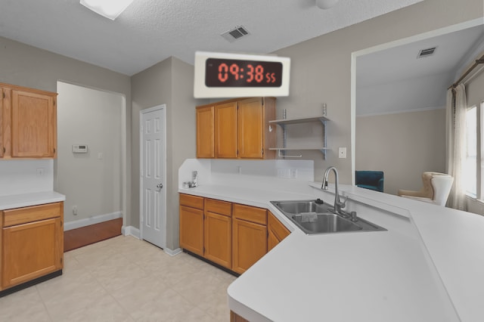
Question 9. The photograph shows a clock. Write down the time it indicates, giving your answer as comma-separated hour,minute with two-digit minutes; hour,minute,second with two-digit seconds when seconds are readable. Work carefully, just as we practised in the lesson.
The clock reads 9,38,55
